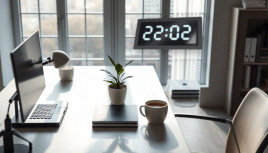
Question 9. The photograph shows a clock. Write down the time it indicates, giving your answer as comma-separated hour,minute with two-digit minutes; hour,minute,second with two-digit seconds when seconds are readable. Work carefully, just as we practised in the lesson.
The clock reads 22,02
